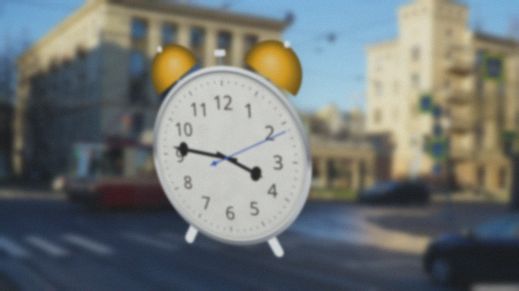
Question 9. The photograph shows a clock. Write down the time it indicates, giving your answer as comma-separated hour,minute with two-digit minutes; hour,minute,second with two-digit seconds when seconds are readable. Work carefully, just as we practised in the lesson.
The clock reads 3,46,11
